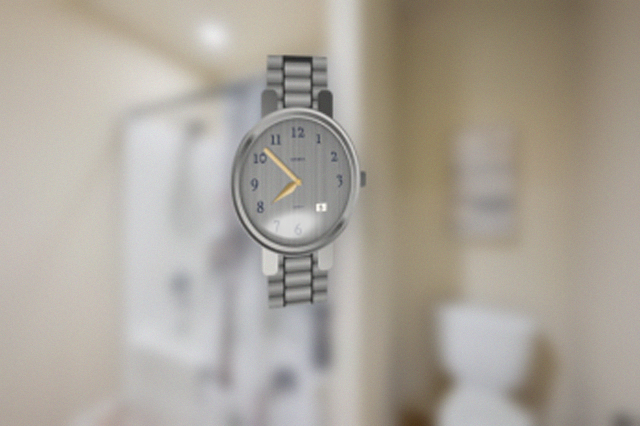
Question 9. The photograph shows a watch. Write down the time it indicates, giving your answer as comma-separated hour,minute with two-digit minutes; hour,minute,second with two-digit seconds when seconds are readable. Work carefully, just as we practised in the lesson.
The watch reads 7,52
